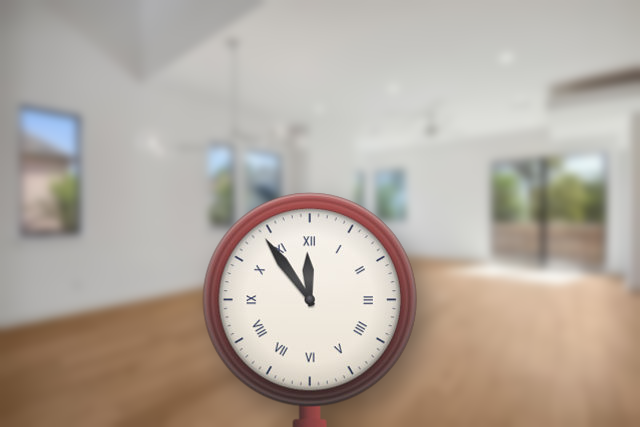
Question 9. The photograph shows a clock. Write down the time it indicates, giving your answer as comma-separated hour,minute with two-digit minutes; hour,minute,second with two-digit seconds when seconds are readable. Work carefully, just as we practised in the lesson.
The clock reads 11,54
